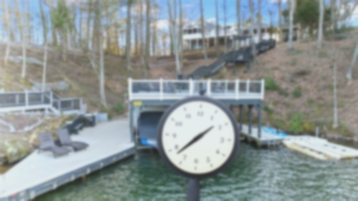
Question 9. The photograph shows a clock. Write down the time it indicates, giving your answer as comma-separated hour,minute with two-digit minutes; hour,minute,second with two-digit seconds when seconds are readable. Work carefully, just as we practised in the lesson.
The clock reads 1,38
